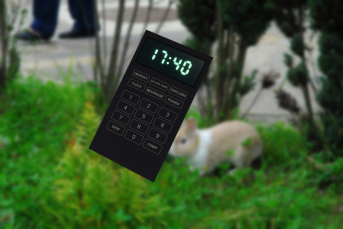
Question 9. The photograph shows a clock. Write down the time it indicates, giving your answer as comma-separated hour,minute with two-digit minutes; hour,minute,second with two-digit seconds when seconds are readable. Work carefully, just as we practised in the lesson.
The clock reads 17,40
